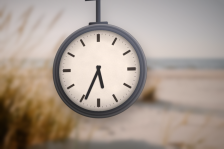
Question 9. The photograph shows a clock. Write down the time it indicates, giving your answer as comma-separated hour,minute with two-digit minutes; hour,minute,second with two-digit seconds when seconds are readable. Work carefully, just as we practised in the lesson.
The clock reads 5,34
